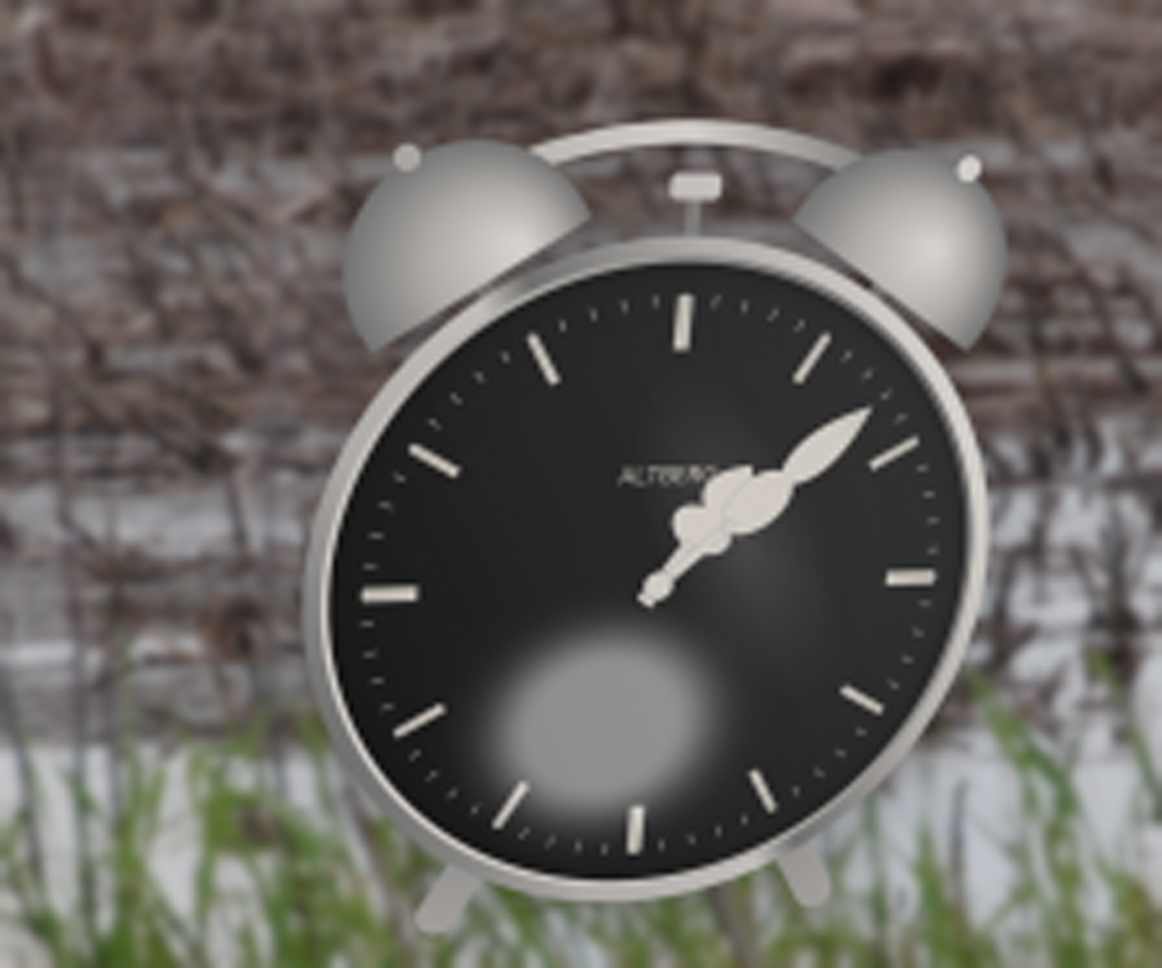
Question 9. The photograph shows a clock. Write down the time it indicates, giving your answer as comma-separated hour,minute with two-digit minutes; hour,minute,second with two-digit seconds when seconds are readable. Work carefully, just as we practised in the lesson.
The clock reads 1,08
